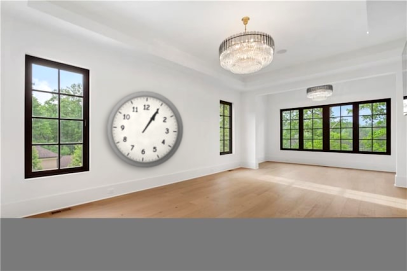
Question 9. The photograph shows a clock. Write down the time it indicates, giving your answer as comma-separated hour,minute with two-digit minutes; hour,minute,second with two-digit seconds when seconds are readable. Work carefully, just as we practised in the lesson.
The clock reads 1,05
